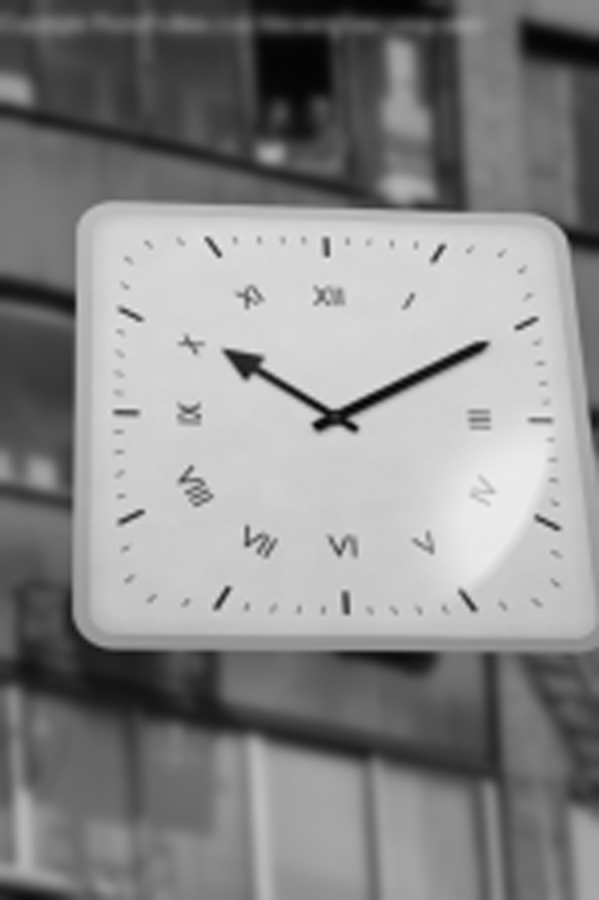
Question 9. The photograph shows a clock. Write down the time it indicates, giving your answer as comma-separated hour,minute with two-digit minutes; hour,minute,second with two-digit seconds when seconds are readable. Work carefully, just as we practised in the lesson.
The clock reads 10,10
